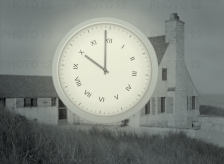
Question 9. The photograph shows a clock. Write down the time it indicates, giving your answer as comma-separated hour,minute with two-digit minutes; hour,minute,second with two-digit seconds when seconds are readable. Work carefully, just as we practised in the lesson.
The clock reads 9,59
